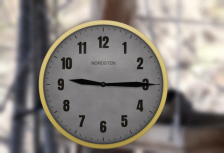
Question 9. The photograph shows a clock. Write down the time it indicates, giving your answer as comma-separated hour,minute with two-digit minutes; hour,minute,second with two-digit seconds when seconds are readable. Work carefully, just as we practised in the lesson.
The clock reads 9,15
